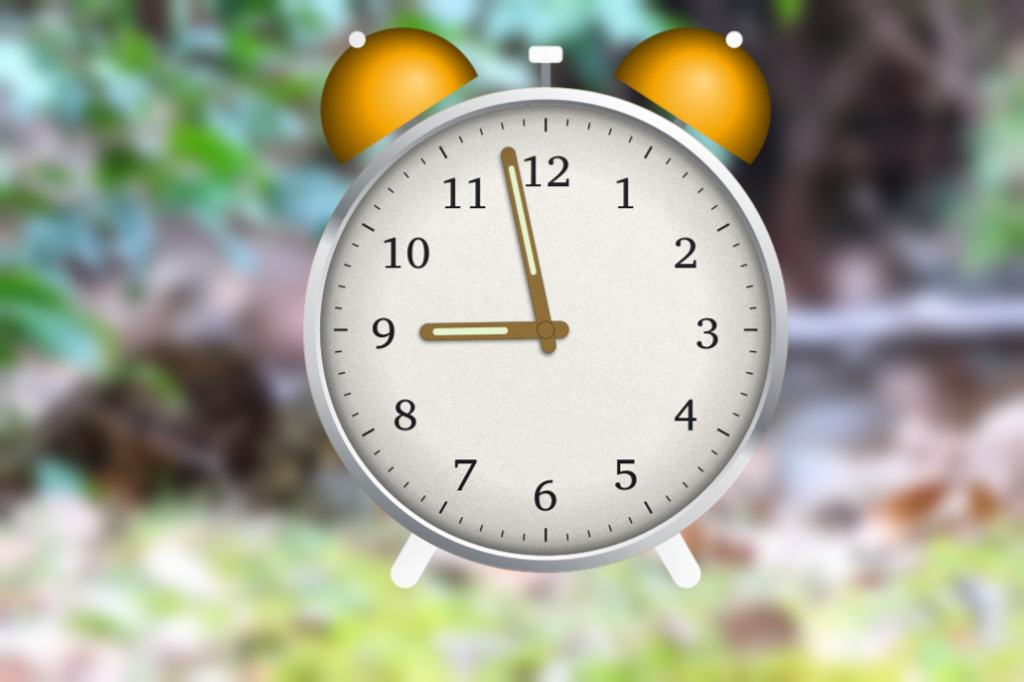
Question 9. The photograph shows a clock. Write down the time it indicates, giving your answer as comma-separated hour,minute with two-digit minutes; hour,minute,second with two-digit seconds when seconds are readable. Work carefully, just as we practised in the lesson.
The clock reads 8,58
